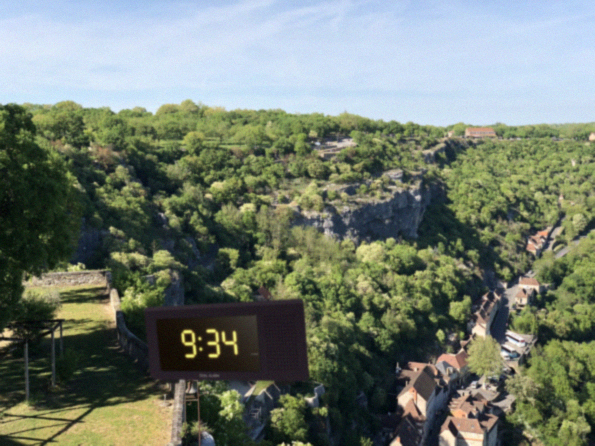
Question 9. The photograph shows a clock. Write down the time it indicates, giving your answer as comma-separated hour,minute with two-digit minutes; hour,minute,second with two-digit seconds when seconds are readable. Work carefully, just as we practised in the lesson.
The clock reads 9,34
